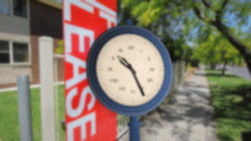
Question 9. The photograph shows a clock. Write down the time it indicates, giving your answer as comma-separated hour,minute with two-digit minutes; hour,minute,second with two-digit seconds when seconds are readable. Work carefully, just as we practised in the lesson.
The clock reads 10,26
